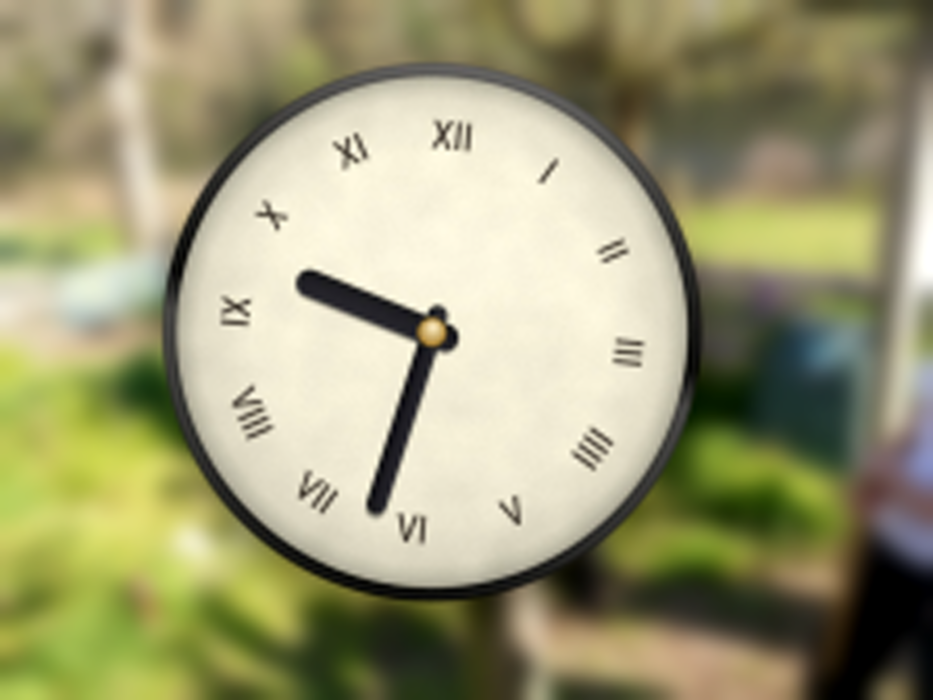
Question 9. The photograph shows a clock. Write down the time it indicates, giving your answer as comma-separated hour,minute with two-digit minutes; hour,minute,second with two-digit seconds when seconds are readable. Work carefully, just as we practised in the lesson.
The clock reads 9,32
